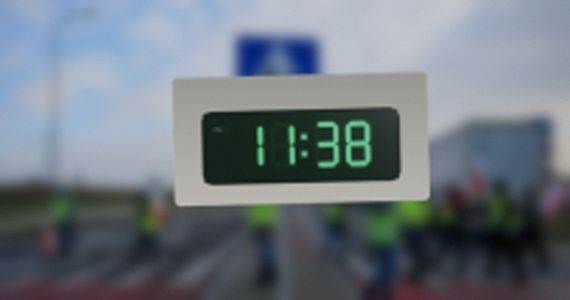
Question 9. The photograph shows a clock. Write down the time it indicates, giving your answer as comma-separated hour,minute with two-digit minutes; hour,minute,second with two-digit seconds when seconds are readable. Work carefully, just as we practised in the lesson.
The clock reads 11,38
